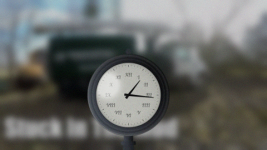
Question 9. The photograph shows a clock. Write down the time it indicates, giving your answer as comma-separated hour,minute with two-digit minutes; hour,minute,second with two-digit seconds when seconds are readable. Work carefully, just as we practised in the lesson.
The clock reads 1,16
